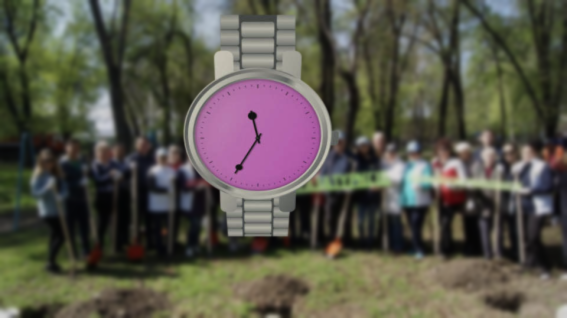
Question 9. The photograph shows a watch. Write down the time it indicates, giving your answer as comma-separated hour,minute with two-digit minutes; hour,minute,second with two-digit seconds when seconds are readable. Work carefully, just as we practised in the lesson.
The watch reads 11,35
